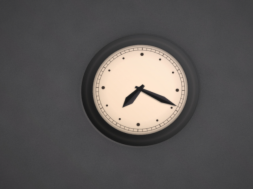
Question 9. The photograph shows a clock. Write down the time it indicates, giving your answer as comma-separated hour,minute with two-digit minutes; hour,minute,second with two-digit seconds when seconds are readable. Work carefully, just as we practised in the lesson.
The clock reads 7,19
